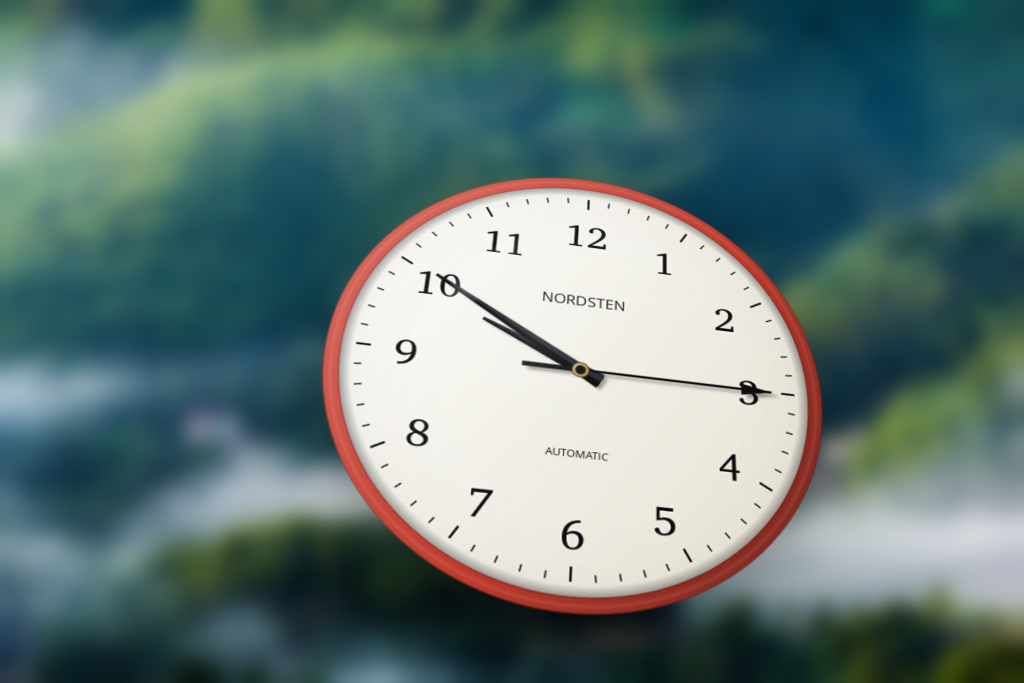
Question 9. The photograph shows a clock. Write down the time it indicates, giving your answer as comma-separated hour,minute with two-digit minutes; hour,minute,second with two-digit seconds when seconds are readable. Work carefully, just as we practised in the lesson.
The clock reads 9,50,15
